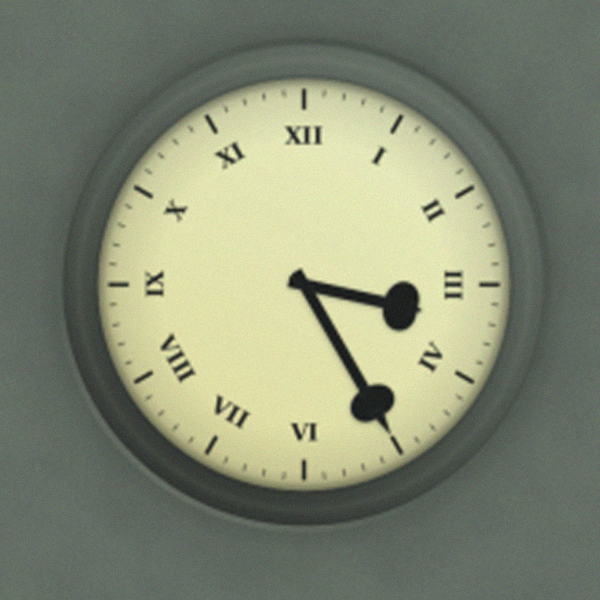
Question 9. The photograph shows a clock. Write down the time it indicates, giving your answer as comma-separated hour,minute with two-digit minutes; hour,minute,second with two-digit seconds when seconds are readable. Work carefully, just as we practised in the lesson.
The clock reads 3,25
